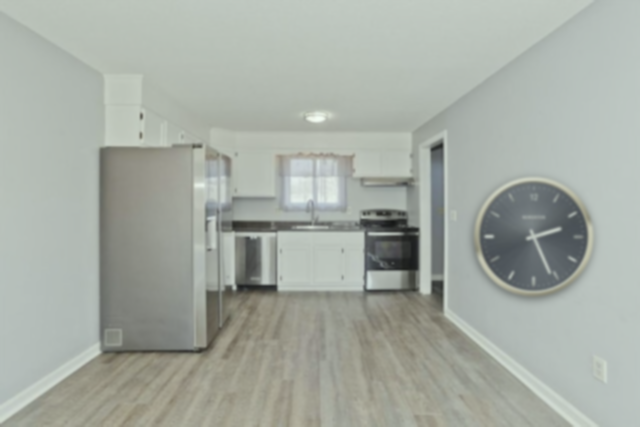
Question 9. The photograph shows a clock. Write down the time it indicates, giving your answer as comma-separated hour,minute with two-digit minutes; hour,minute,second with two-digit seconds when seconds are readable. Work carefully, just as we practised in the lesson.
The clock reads 2,26
